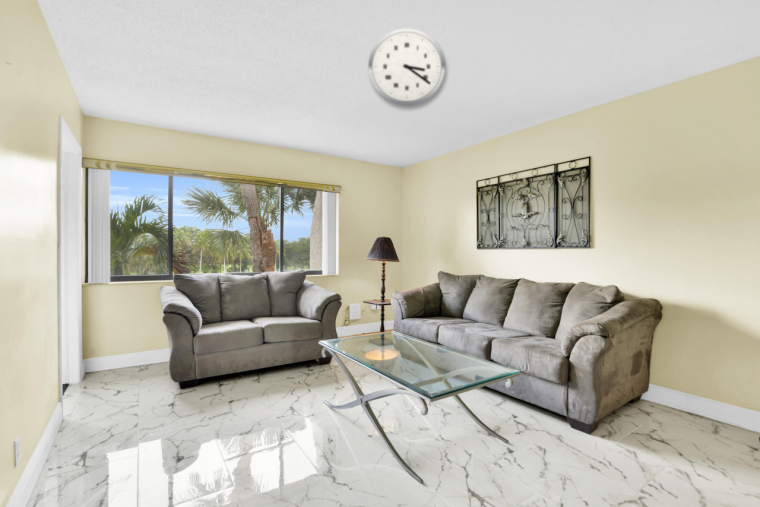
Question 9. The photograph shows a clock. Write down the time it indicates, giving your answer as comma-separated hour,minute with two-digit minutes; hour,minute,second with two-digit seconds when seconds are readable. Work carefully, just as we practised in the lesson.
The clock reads 3,21
